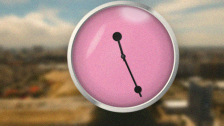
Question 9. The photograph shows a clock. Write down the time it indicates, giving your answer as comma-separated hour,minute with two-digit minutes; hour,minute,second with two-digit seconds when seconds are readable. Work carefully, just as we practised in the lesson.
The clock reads 11,26
